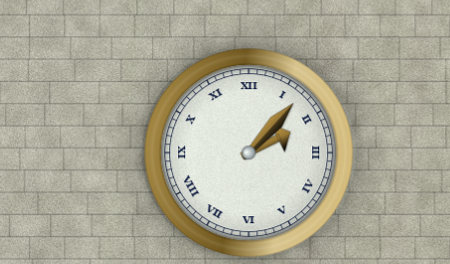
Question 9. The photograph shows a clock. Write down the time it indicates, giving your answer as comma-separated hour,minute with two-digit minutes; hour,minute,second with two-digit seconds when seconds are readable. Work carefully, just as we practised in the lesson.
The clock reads 2,07
